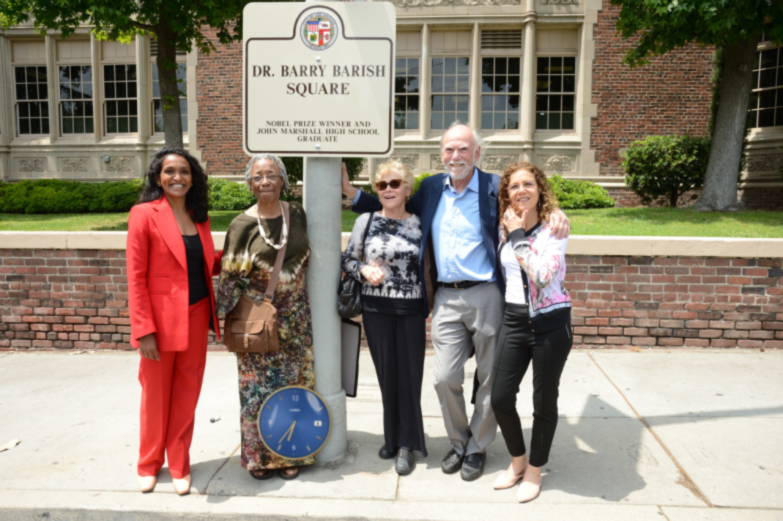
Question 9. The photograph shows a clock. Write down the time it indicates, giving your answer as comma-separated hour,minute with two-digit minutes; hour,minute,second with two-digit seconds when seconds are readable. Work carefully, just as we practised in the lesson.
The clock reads 6,36
